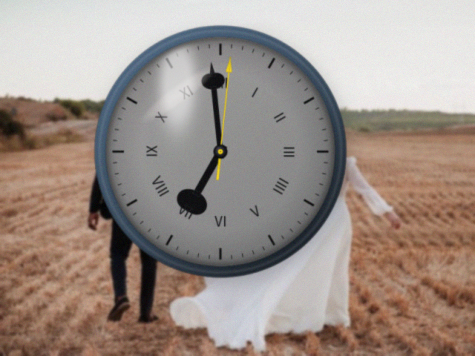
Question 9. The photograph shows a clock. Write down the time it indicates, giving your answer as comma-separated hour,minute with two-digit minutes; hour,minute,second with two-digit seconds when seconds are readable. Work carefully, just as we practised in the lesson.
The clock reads 6,59,01
